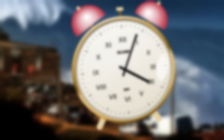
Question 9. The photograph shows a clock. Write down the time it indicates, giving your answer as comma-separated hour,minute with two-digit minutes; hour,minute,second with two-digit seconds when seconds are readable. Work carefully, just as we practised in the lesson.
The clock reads 4,04
